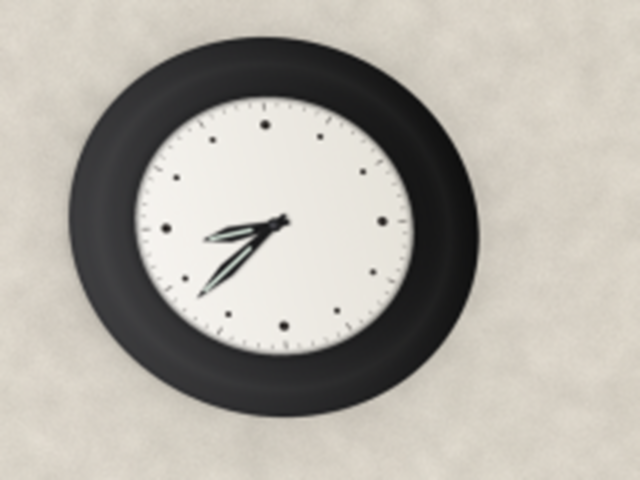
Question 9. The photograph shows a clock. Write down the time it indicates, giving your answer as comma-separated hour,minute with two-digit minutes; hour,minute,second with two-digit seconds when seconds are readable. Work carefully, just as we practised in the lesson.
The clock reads 8,38
